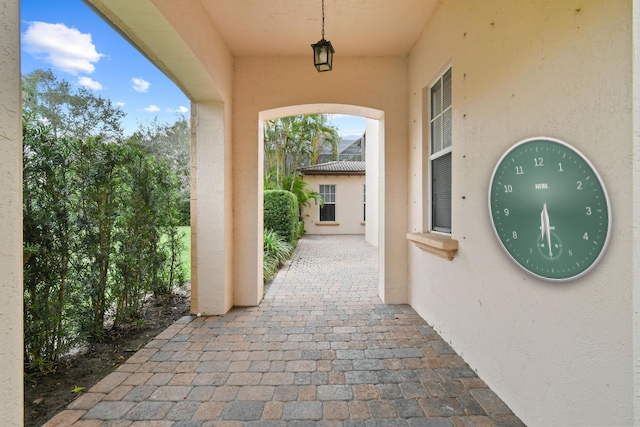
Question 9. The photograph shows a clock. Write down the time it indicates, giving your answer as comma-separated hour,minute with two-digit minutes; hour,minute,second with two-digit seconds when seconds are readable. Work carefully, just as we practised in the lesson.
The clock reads 6,30
